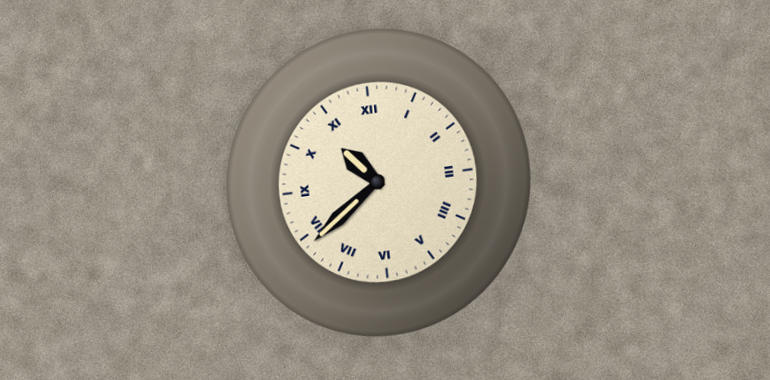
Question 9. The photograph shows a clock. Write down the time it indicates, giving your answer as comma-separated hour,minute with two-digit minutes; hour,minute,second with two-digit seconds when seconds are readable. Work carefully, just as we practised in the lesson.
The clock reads 10,39
